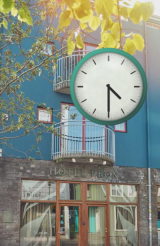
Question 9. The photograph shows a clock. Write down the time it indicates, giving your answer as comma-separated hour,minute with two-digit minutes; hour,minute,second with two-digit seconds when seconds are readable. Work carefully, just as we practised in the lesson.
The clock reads 4,30
